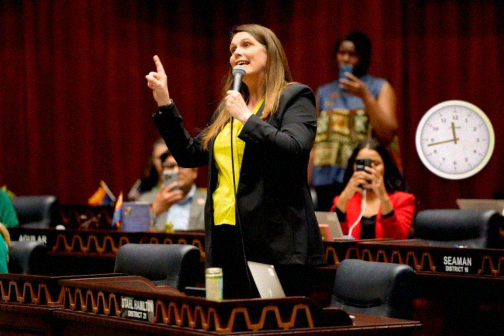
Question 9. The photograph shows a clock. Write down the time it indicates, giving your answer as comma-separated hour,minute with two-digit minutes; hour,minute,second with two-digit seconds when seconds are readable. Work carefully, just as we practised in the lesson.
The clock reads 11,43
